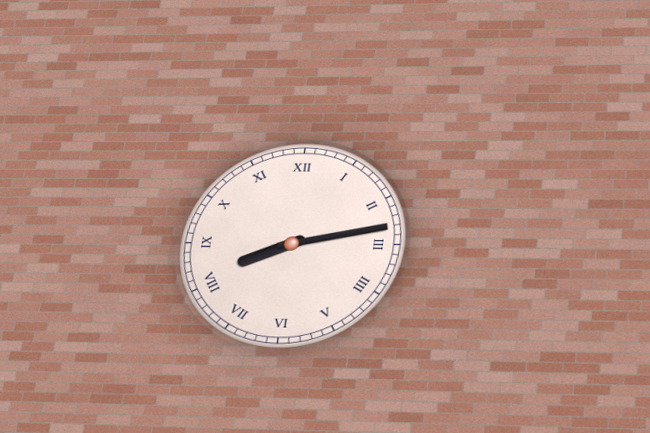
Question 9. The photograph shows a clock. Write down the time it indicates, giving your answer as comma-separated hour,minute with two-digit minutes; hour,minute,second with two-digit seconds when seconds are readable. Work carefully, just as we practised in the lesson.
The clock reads 8,13
